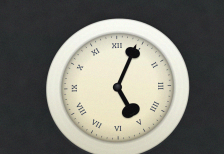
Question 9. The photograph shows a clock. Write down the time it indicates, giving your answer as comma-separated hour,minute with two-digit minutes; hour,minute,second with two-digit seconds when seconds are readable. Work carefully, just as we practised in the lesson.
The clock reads 5,04
